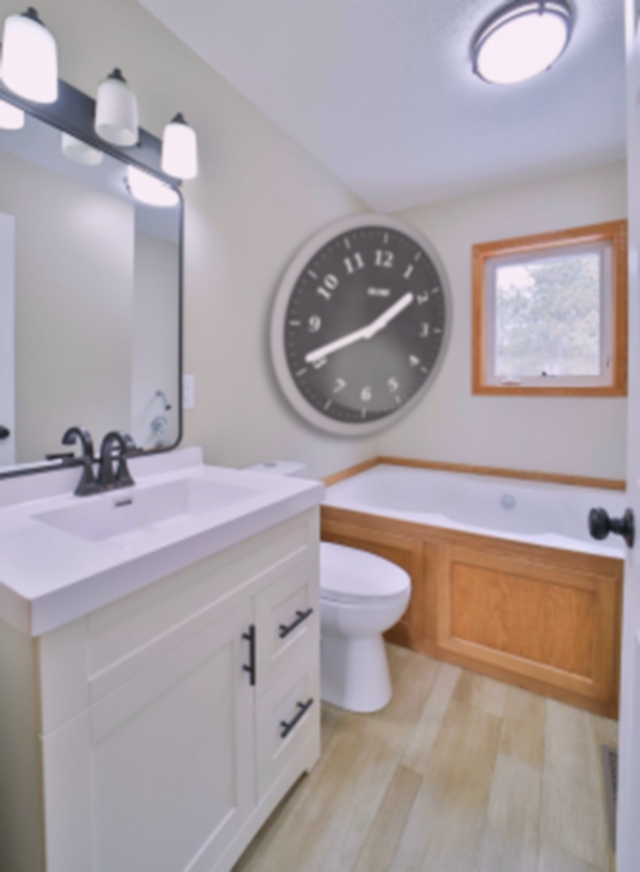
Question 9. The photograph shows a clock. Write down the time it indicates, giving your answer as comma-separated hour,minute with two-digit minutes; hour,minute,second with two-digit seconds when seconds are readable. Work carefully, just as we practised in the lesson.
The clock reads 1,41
